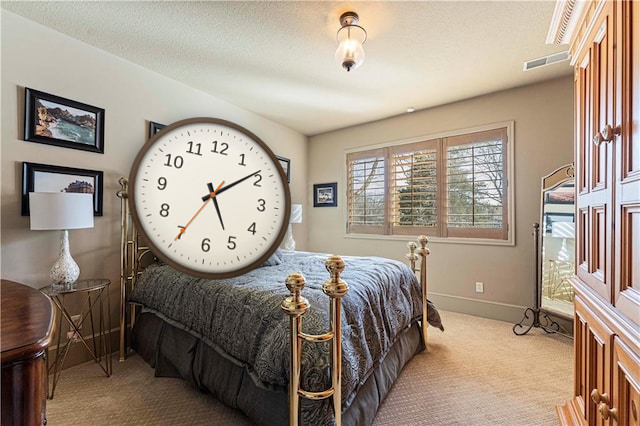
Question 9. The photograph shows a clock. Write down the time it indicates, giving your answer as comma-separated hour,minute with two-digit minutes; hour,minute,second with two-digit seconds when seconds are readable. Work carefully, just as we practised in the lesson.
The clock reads 5,08,35
